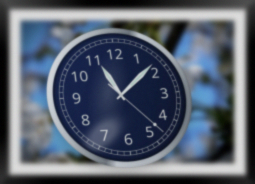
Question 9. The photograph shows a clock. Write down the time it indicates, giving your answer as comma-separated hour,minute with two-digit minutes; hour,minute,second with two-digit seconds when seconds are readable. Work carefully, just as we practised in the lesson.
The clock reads 11,08,23
